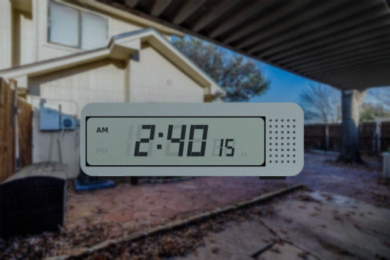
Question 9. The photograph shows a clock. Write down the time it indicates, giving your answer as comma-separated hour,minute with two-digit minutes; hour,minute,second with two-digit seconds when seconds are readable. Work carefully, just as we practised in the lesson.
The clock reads 2,40,15
